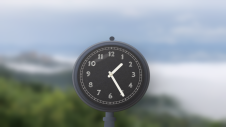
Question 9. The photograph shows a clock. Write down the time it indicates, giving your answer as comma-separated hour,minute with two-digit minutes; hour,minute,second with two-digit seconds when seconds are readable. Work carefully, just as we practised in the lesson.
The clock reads 1,25
